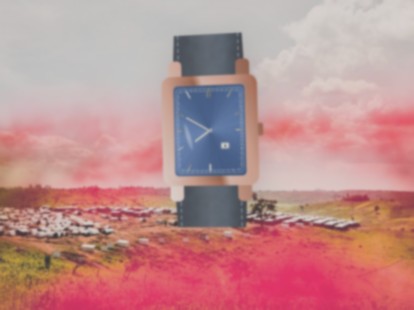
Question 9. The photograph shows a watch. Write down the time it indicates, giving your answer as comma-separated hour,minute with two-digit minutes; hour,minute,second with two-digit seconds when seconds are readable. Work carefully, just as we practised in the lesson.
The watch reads 7,50
